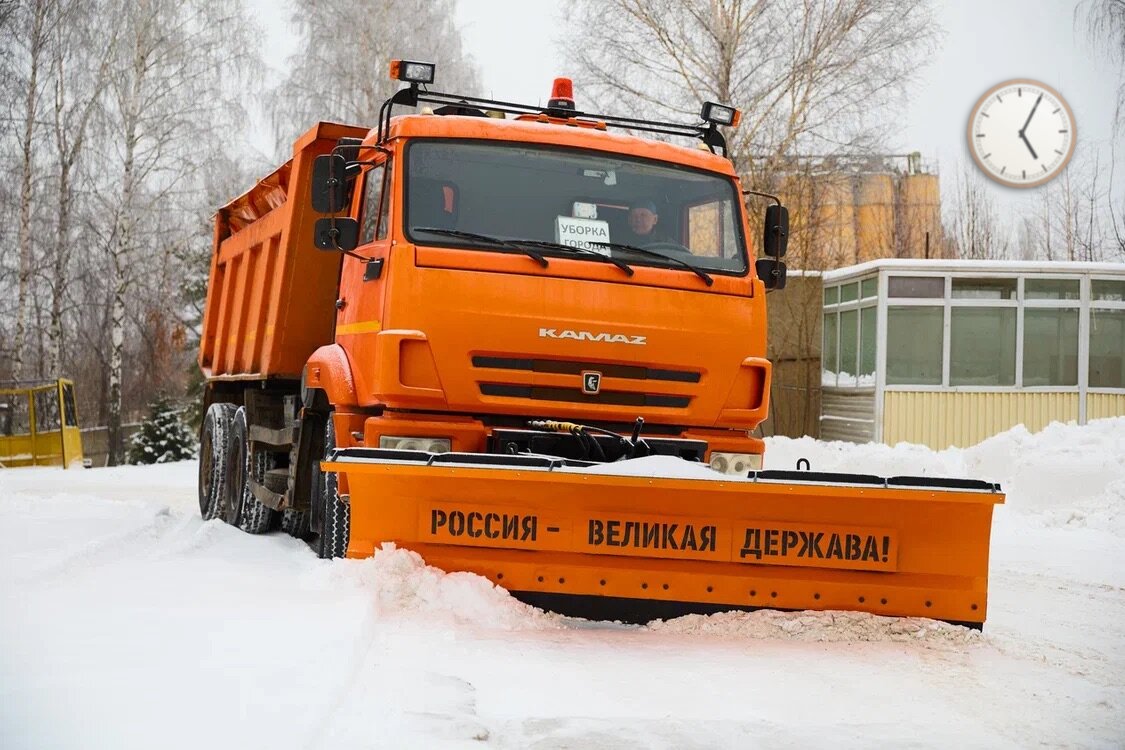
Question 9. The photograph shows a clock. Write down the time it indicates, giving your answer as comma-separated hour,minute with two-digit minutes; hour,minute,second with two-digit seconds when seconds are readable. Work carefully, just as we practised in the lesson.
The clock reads 5,05
